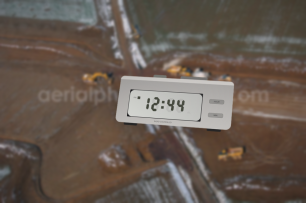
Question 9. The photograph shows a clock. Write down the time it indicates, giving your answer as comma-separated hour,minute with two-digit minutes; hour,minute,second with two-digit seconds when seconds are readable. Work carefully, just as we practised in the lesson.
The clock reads 12,44
